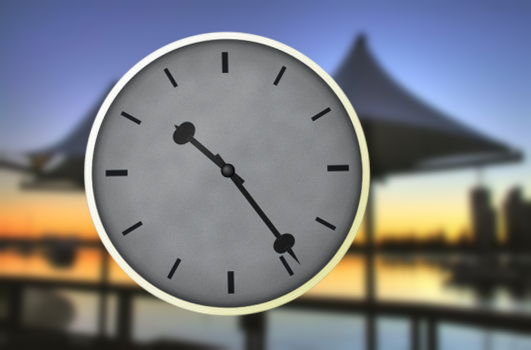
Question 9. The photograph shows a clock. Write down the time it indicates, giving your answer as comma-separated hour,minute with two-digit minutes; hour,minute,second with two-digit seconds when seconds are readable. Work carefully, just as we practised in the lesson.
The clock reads 10,24
